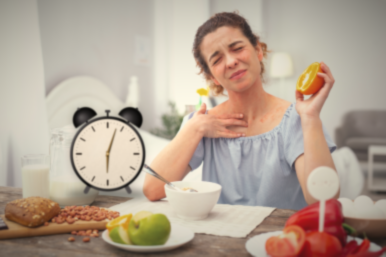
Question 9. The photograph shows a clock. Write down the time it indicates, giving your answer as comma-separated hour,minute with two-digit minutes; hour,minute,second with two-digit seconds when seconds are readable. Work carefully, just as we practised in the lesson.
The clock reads 6,03
